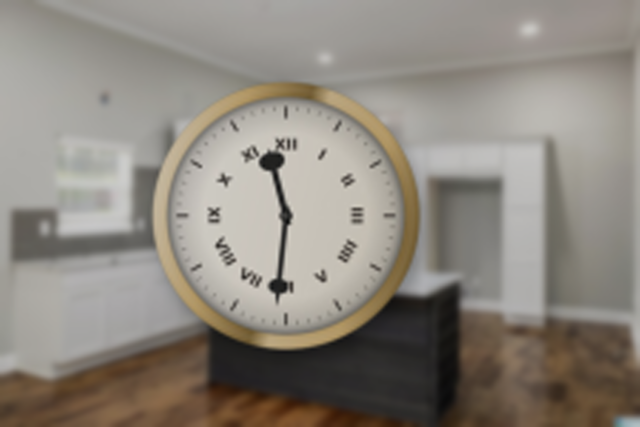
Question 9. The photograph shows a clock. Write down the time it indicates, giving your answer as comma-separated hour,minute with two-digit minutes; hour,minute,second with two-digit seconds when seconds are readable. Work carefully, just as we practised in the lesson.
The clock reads 11,31
